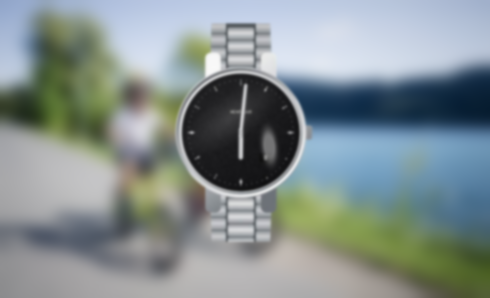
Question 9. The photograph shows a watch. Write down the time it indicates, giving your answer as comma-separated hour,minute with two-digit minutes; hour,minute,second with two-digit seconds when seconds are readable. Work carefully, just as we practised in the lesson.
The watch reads 6,01
